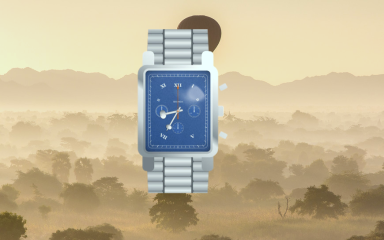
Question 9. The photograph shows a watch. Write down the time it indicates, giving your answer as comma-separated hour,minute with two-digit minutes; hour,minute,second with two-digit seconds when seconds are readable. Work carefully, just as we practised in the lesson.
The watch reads 8,35
